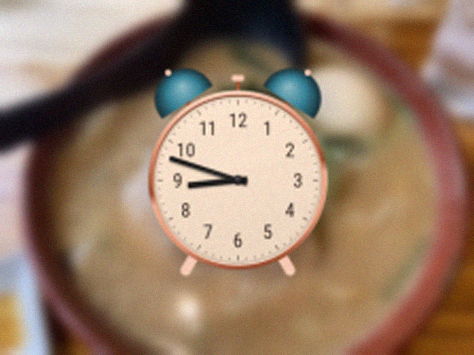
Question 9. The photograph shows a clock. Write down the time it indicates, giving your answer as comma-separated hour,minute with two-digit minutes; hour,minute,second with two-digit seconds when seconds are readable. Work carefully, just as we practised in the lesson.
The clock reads 8,48
